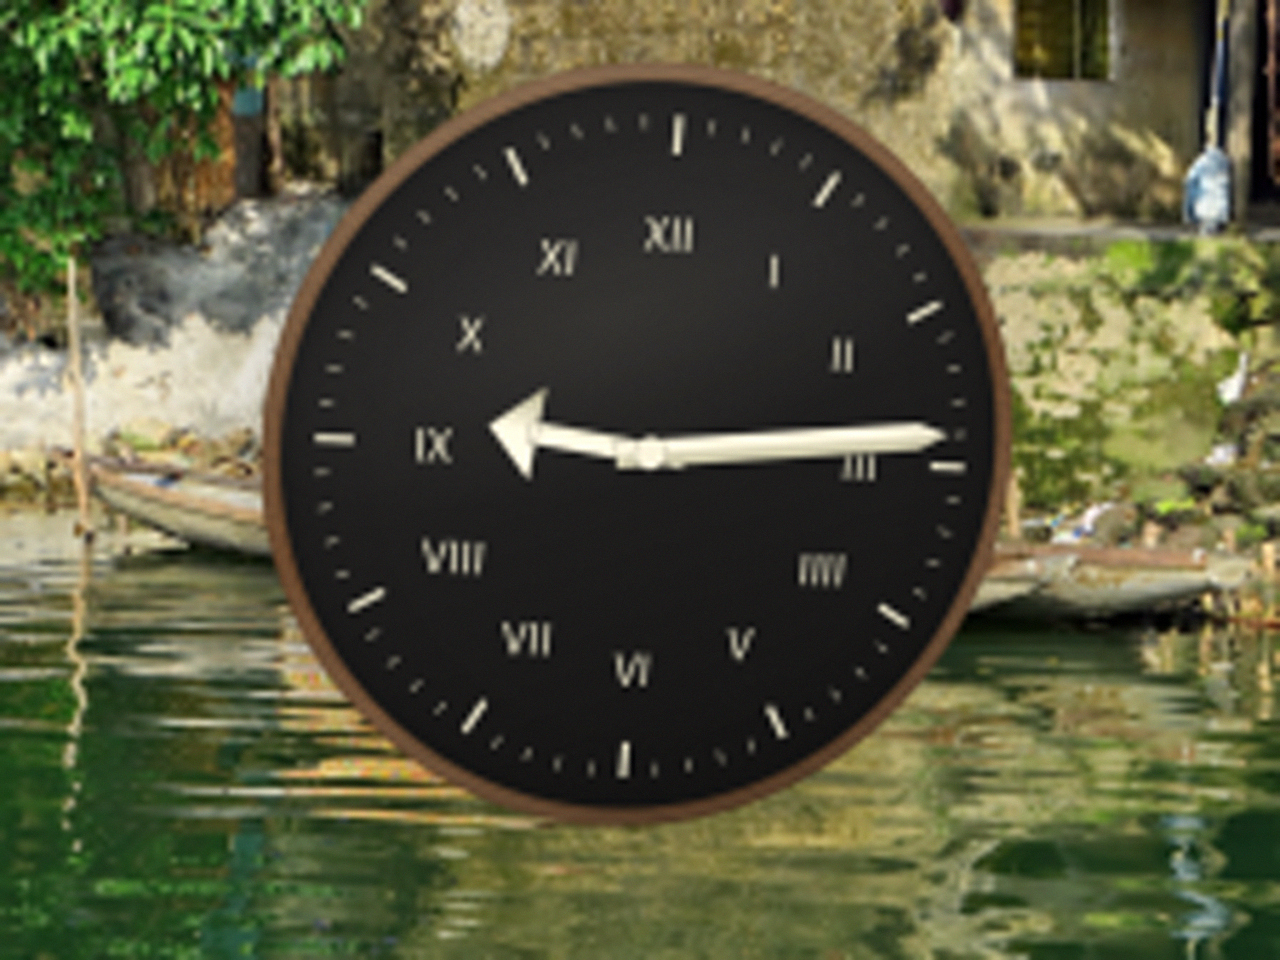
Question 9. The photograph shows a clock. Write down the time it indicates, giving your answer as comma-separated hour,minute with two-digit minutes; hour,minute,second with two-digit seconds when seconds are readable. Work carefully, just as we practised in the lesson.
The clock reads 9,14
